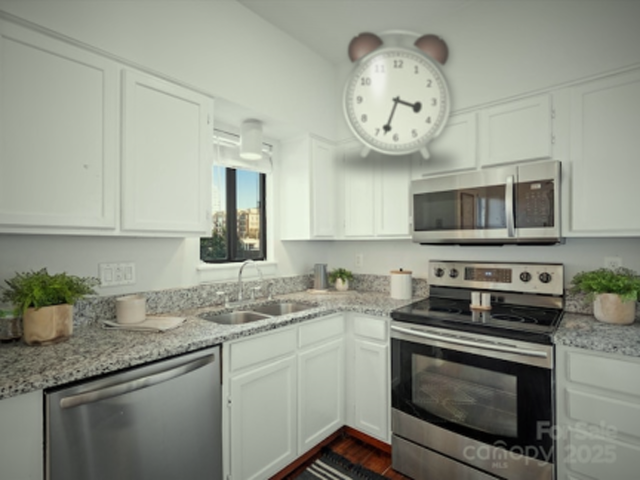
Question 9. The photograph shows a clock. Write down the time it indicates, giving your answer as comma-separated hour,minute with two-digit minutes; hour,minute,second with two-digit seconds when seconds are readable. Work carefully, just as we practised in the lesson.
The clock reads 3,33
